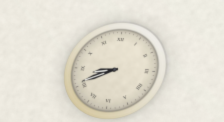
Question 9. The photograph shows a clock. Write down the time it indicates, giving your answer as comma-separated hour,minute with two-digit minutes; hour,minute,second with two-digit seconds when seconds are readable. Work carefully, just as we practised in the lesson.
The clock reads 8,41
